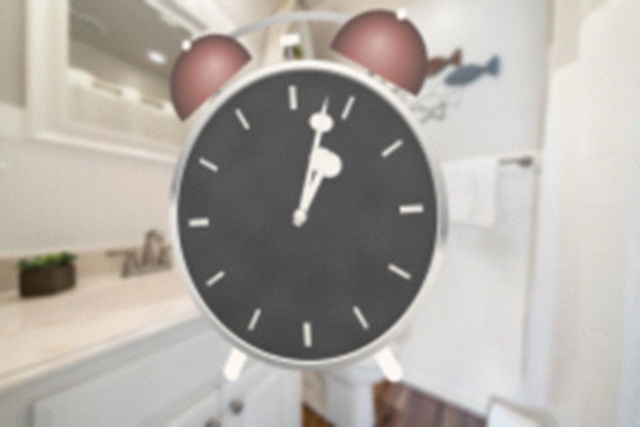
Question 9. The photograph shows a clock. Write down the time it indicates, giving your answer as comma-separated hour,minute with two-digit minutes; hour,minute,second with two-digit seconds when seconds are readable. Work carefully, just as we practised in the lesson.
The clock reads 1,03
